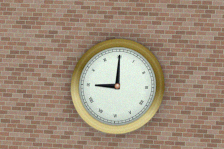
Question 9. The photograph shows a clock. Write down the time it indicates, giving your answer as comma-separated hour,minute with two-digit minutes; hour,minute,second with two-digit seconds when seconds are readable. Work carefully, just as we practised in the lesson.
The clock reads 9,00
